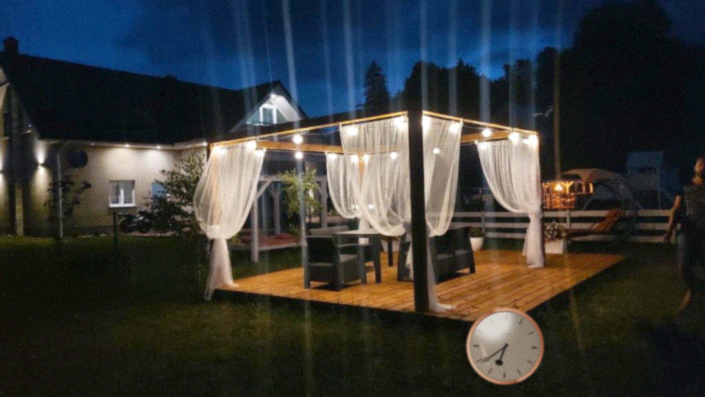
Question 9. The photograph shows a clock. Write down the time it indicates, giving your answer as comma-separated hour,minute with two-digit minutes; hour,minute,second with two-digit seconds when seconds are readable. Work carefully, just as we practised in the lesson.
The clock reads 6,39
